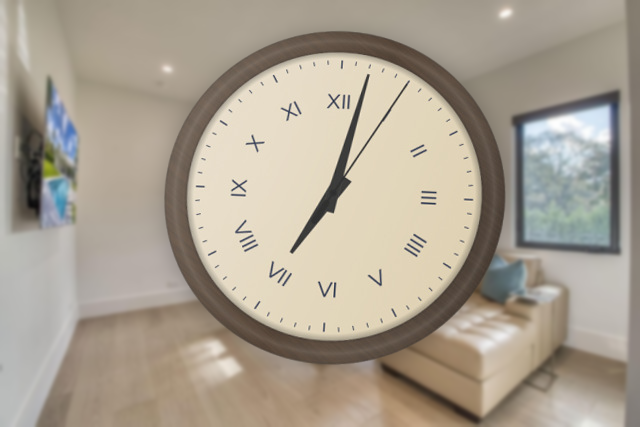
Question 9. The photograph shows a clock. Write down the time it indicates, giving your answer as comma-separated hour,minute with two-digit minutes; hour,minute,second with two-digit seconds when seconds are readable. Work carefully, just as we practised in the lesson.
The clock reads 7,02,05
